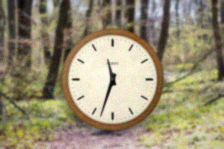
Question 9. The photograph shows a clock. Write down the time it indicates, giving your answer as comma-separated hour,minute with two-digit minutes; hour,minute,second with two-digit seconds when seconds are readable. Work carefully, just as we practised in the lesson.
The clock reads 11,33
